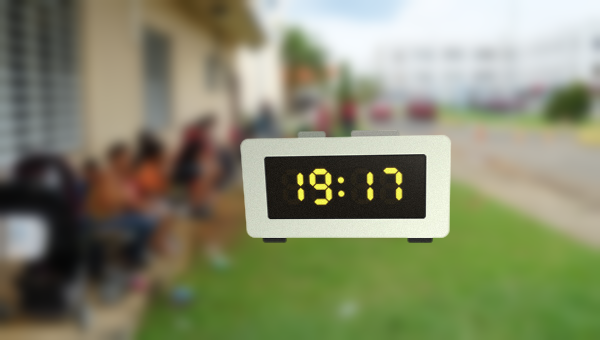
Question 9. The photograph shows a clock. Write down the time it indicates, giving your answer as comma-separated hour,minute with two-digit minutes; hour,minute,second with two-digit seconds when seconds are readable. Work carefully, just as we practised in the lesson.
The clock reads 19,17
